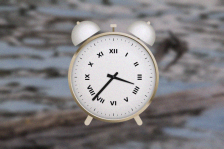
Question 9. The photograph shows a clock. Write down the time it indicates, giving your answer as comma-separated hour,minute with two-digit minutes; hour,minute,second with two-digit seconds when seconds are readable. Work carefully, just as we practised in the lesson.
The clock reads 3,37
